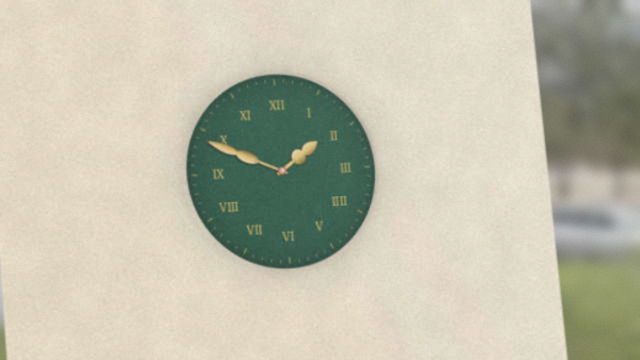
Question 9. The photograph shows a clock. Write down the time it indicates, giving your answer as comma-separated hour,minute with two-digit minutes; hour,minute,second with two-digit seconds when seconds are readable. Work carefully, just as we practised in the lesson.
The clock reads 1,49
